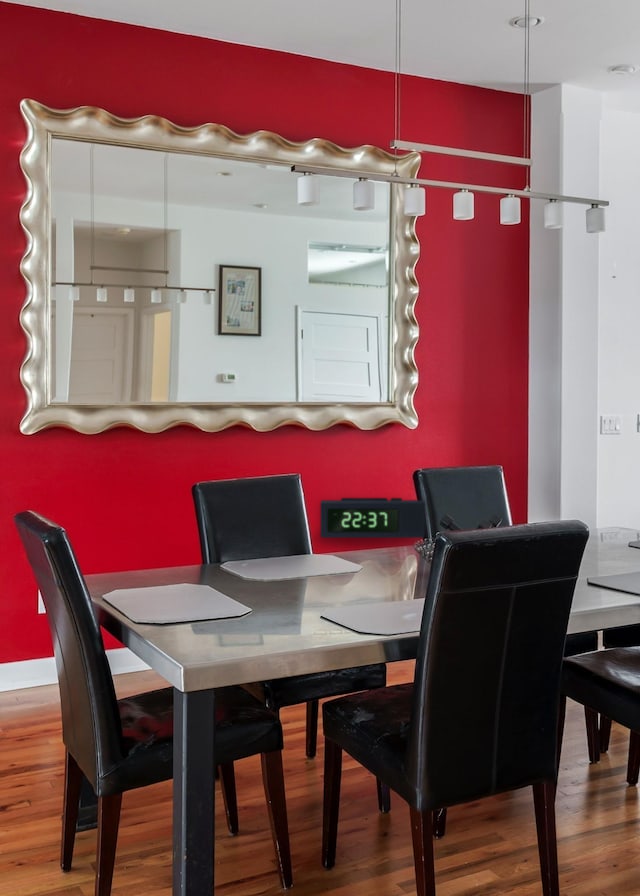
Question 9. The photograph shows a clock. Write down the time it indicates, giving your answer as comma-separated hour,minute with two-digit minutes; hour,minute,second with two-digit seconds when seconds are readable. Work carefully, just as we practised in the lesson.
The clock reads 22,37
